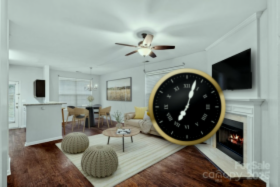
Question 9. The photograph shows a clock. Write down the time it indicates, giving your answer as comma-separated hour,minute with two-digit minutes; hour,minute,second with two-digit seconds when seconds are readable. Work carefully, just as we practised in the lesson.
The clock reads 7,03
